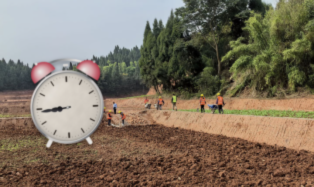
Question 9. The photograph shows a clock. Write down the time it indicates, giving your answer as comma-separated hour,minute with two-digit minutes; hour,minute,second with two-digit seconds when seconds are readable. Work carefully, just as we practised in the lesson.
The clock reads 8,44
